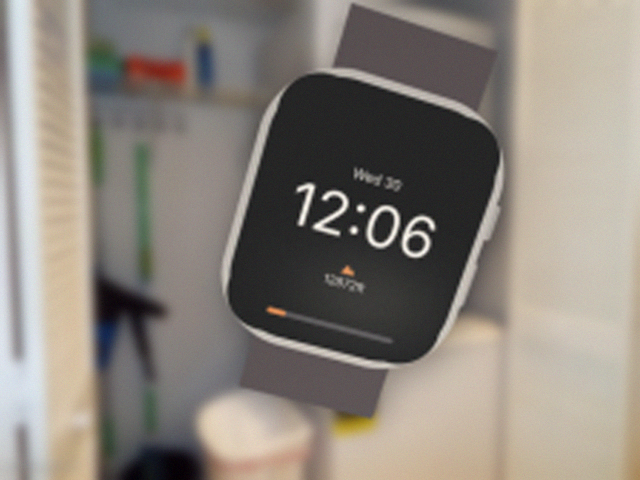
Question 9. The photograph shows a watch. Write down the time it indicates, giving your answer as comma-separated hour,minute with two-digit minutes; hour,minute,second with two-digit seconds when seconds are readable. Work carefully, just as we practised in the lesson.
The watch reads 12,06
